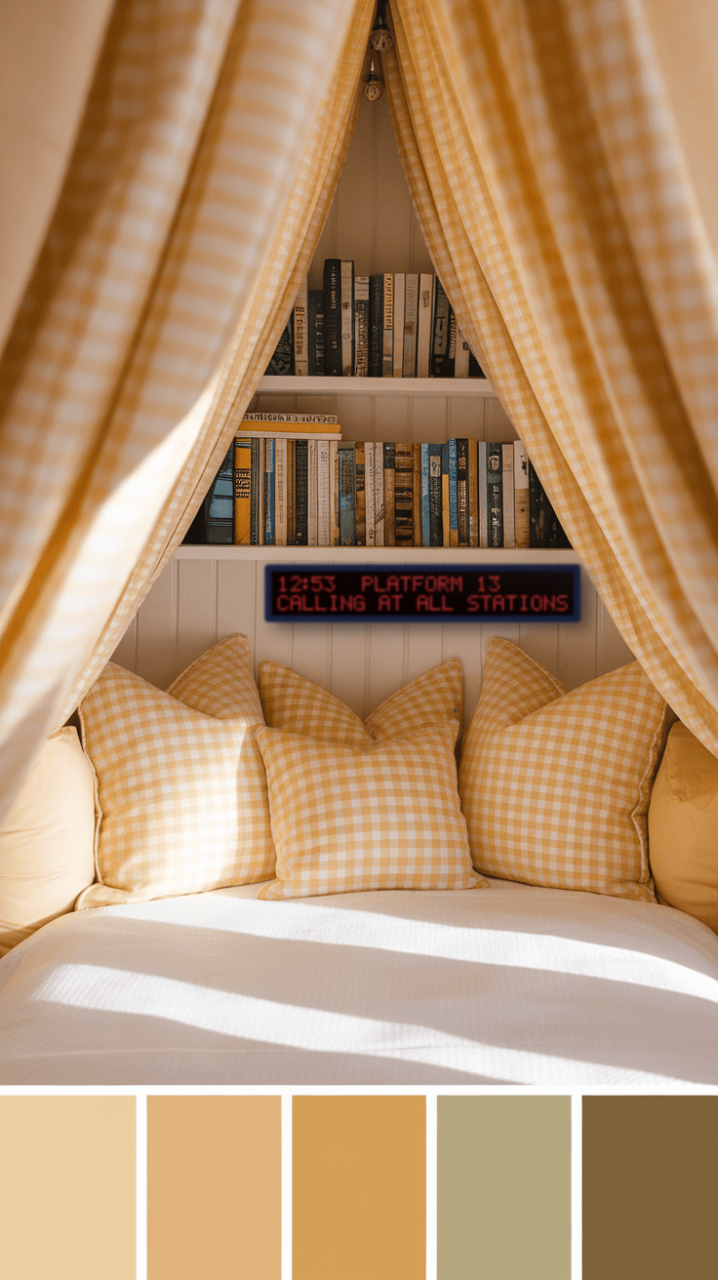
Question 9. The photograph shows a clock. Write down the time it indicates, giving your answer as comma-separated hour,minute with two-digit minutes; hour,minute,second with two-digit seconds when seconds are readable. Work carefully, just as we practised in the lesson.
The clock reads 12,53
